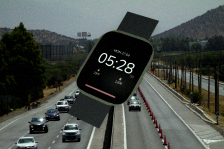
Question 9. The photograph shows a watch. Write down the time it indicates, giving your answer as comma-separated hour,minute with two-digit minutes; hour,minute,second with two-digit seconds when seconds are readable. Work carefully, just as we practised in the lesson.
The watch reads 5,28
